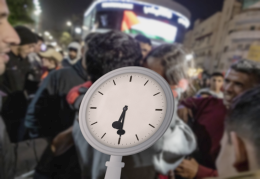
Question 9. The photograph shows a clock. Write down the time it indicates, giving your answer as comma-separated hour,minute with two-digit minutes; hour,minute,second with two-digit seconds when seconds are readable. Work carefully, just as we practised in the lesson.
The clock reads 6,30
